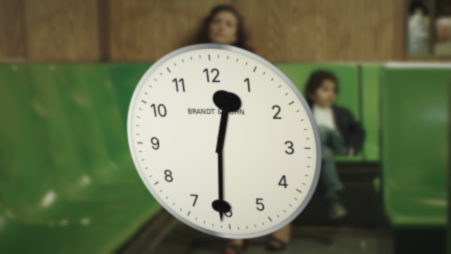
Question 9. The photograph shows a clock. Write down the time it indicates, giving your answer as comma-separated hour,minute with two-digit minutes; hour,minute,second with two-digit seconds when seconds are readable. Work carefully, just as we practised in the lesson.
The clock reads 12,31
